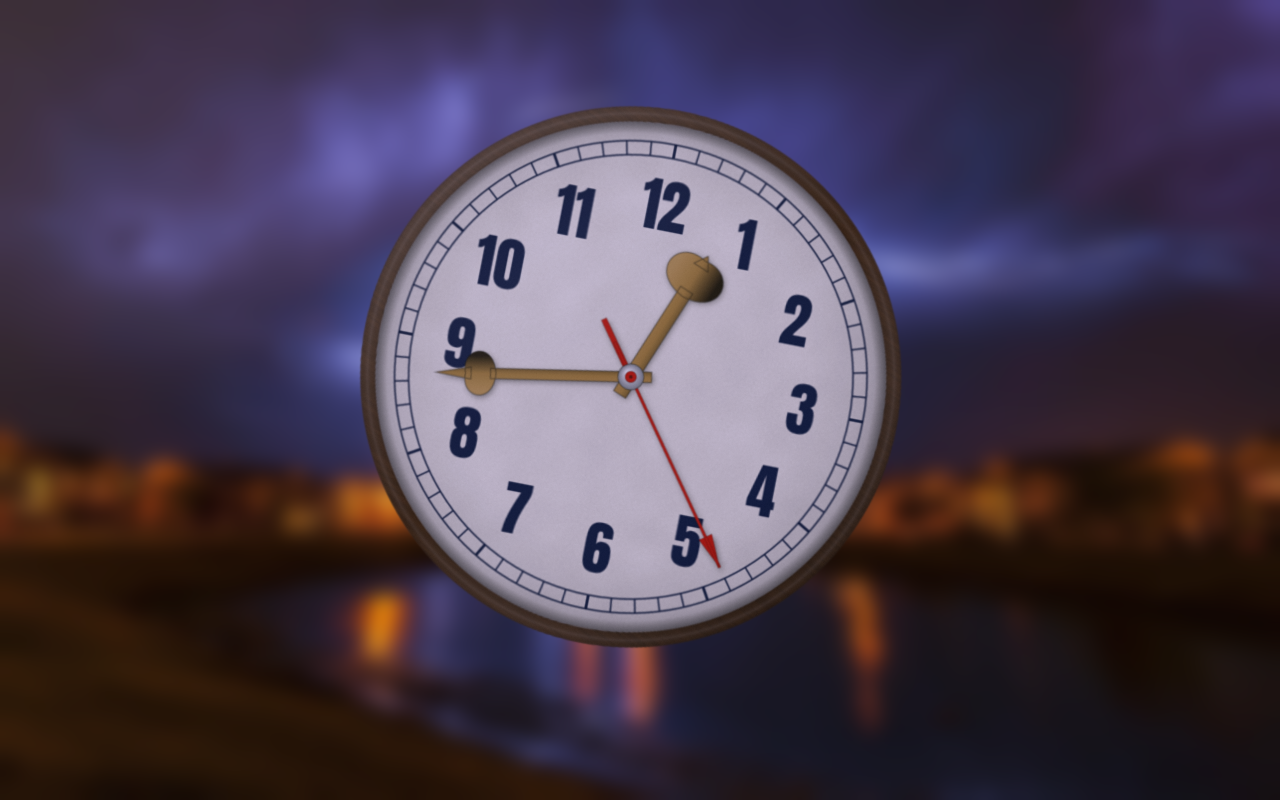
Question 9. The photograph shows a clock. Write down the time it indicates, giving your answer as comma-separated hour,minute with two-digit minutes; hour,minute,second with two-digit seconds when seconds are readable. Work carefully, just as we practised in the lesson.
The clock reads 12,43,24
